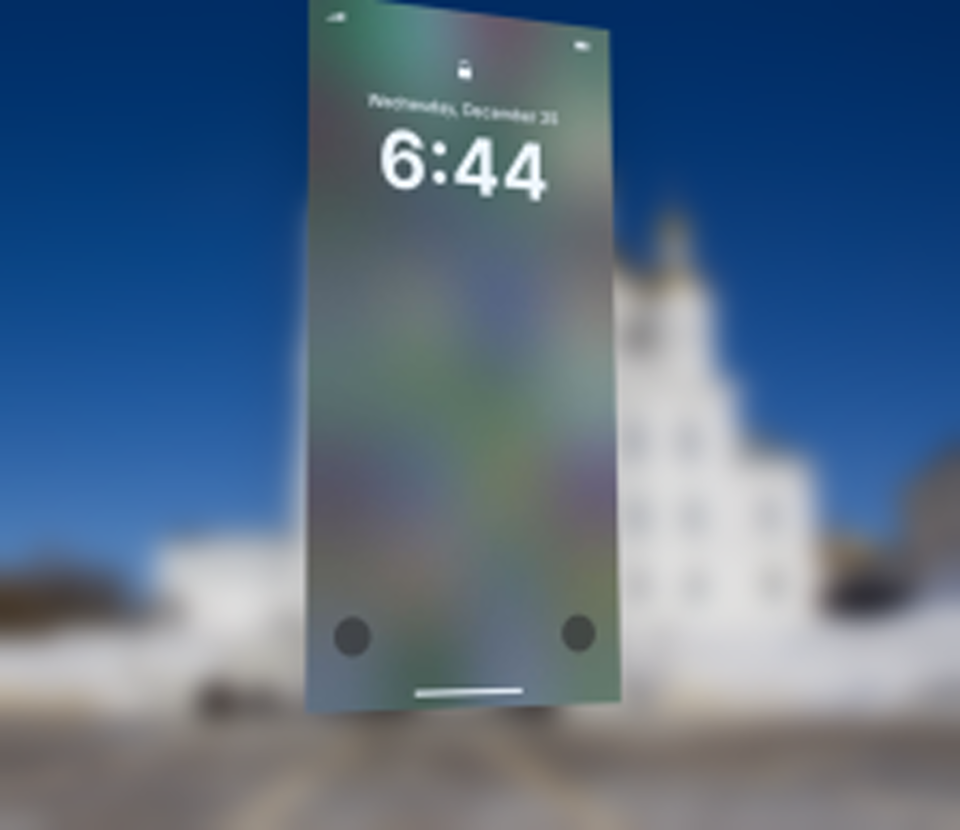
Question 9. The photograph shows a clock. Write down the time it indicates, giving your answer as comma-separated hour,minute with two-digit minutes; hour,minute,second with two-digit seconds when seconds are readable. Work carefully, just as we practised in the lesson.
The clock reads 6,44
